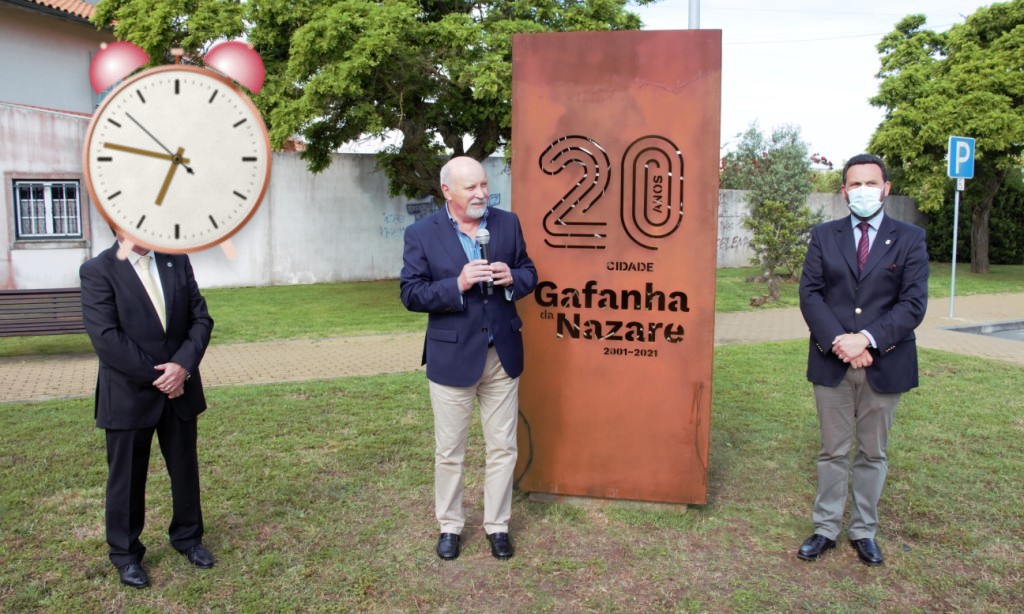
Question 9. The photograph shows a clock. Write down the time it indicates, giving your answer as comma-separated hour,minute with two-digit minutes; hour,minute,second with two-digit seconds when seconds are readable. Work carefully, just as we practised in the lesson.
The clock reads 6,46,52
